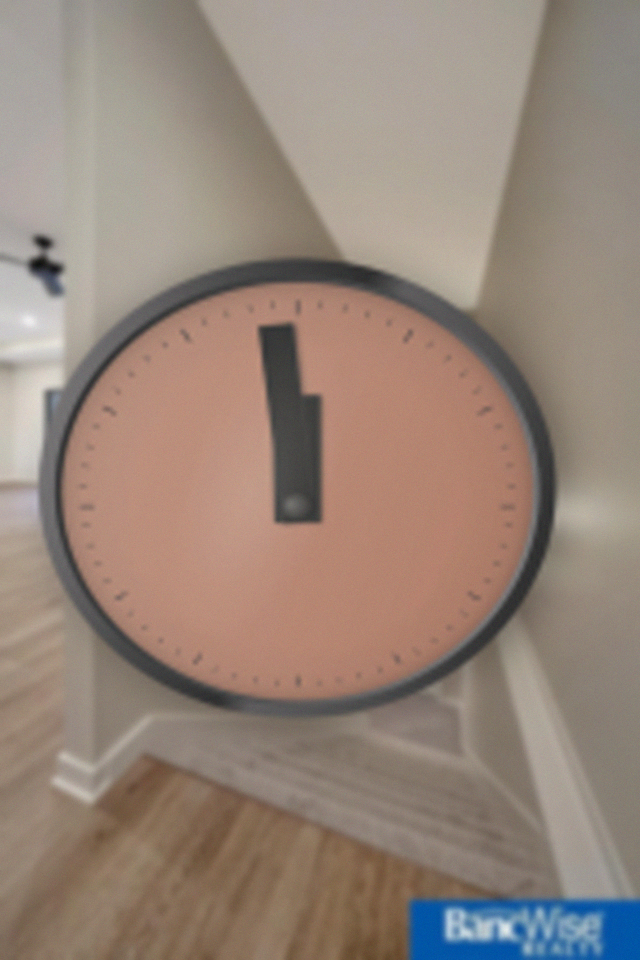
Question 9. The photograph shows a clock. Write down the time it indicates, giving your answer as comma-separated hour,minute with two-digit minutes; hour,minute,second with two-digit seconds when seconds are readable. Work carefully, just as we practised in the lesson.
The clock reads 11,59
